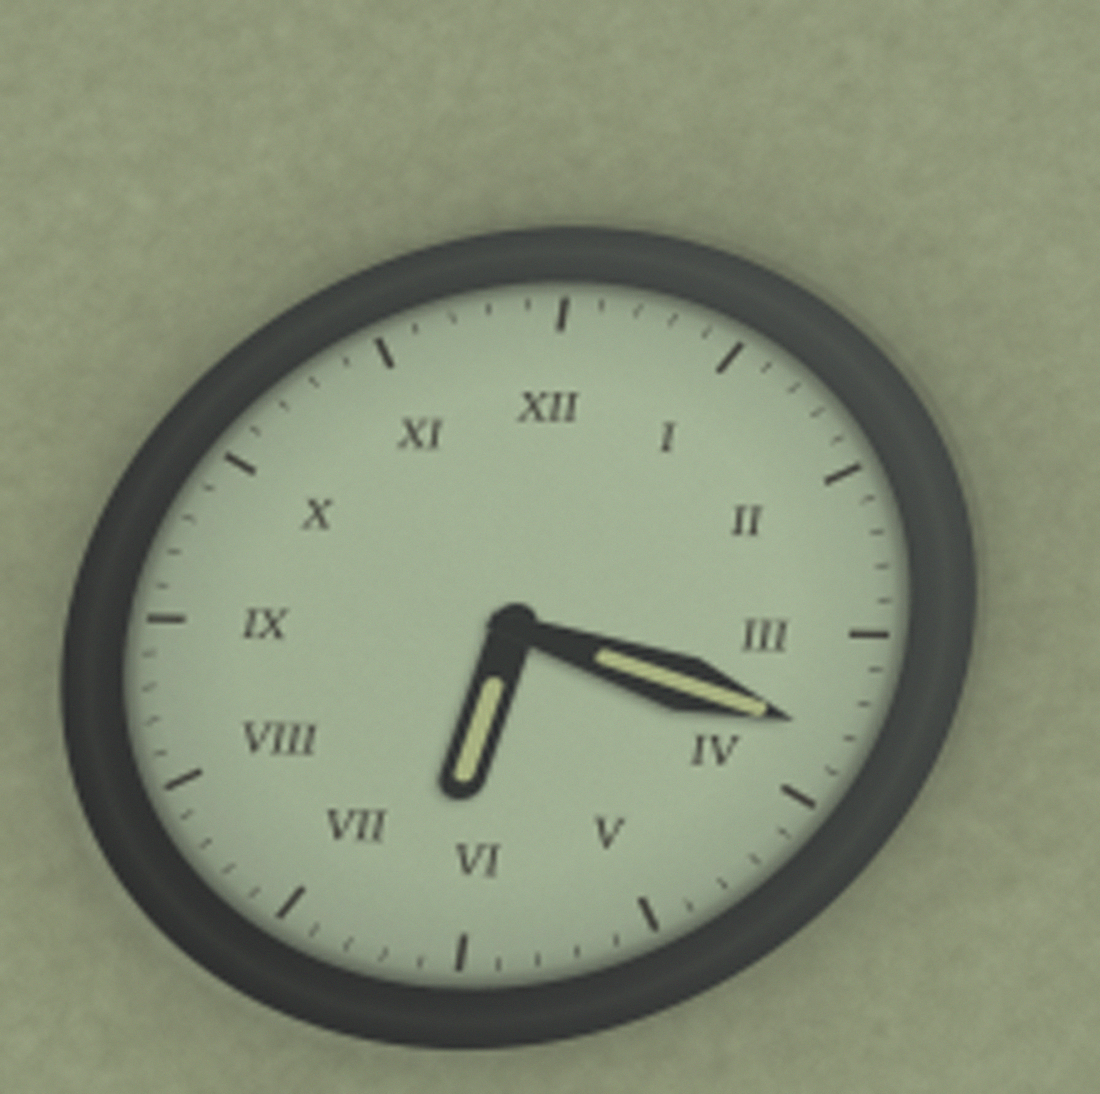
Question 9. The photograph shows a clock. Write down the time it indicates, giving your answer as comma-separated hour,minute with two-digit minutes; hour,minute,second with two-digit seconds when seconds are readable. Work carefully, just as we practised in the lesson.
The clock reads 6,18
